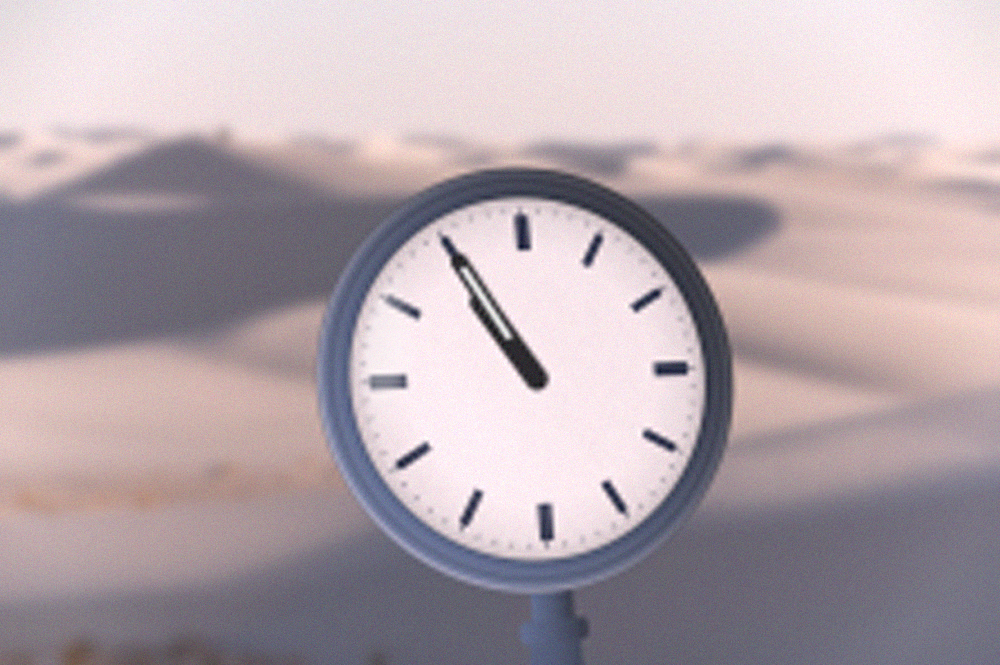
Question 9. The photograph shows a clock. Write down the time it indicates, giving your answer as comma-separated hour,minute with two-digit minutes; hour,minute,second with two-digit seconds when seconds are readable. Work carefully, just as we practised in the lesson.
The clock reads 10,55
